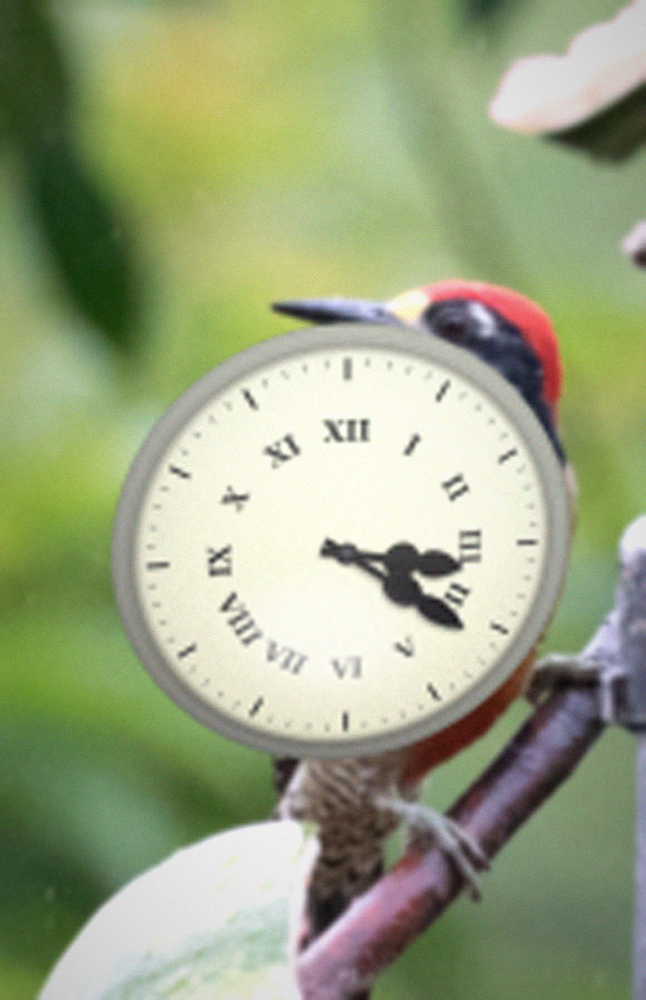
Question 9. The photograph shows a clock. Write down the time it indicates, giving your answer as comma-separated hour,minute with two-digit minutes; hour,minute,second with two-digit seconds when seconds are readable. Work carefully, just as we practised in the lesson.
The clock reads 3,21
